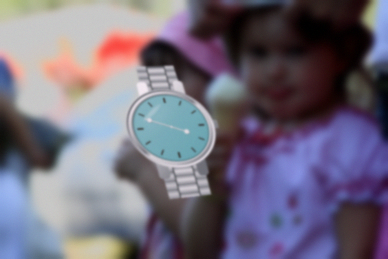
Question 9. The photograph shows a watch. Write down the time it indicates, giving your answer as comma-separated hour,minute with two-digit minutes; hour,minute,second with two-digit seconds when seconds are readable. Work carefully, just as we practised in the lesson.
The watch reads 3,49
